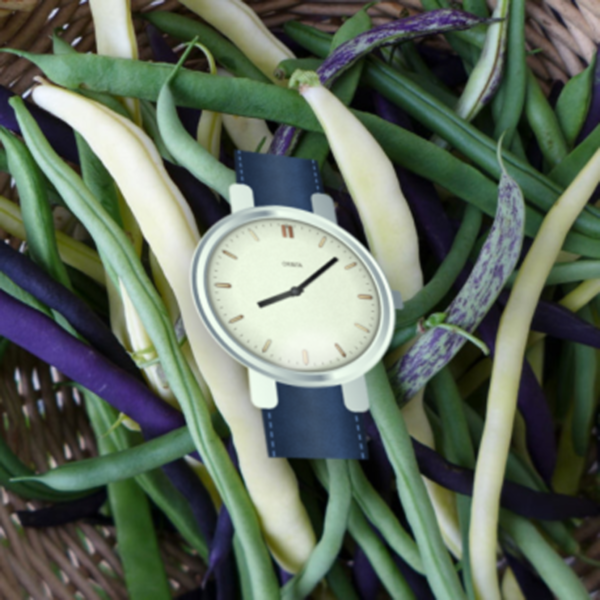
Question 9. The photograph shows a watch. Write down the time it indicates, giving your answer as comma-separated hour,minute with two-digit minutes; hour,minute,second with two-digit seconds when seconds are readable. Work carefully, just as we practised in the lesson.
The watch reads 8,08
